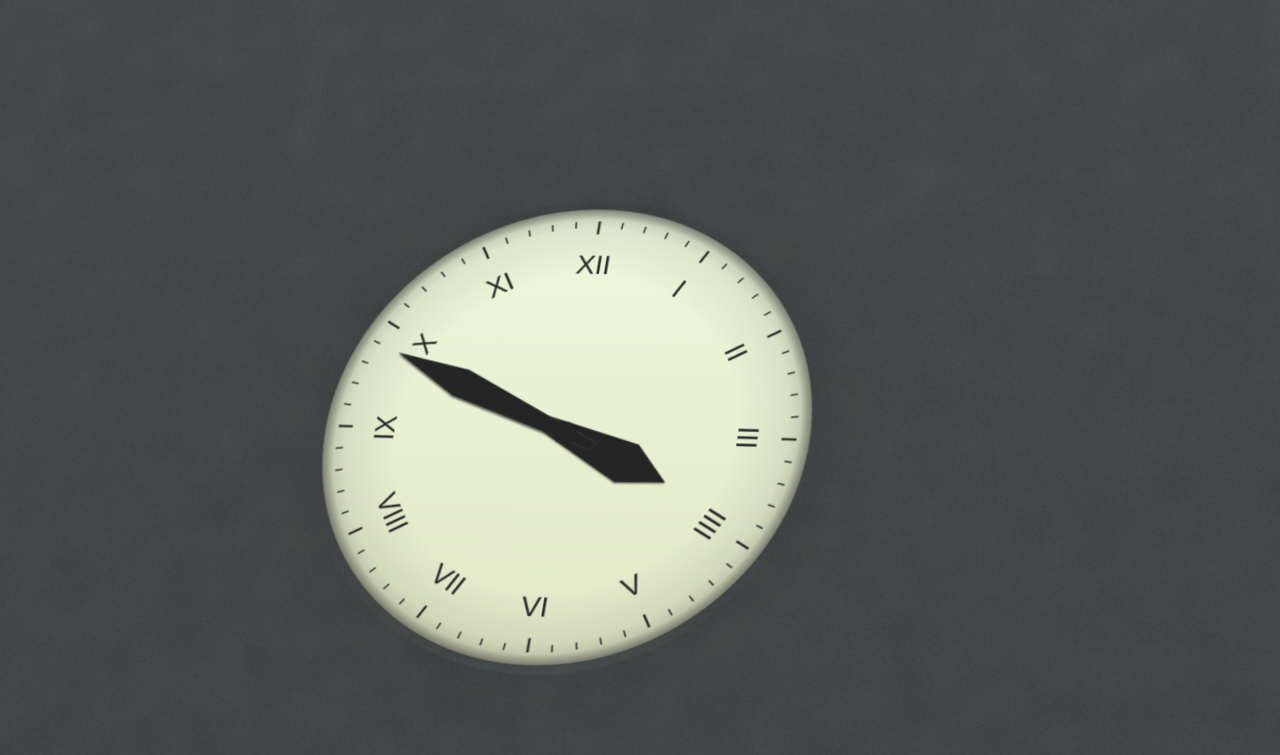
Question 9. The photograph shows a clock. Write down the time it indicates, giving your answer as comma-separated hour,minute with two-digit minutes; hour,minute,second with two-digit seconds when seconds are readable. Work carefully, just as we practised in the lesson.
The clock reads 3,49
